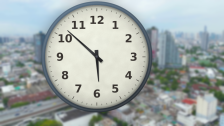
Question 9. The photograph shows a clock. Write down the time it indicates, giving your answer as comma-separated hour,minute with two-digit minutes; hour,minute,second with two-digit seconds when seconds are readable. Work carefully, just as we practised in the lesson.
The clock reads 5,52
